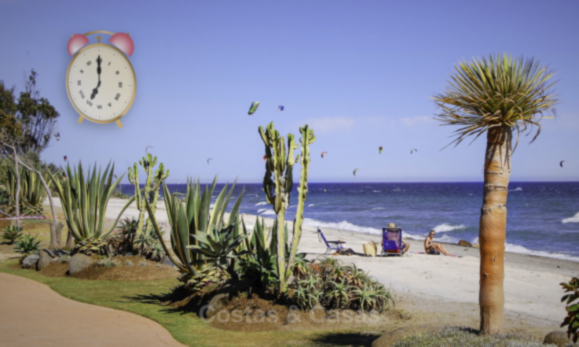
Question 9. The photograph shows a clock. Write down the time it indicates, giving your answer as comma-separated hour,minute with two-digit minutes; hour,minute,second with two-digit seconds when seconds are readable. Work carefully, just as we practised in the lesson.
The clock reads 7,00
